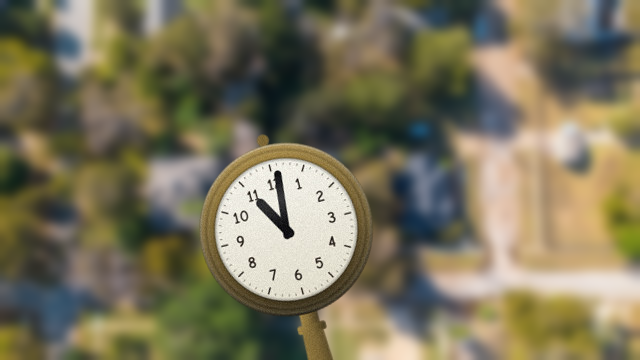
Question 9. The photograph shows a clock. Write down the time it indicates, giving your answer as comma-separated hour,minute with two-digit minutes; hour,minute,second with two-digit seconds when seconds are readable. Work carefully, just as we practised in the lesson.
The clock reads 11,01
